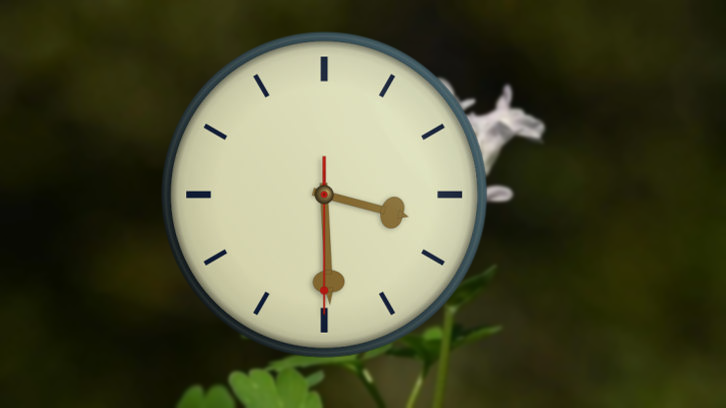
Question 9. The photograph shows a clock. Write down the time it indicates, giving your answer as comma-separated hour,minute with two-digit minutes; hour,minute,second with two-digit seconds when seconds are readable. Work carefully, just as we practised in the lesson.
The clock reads 3,29,30
